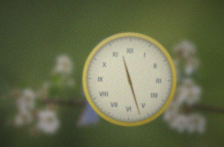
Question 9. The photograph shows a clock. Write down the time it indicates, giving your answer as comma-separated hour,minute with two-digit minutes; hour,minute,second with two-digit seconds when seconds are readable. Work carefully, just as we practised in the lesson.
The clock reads 11,27
